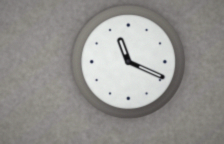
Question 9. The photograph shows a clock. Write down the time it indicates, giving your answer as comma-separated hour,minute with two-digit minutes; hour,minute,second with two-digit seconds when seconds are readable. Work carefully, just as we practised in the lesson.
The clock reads 11,19
